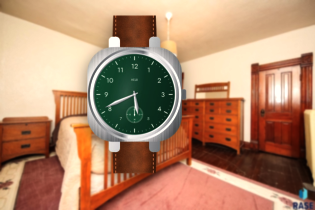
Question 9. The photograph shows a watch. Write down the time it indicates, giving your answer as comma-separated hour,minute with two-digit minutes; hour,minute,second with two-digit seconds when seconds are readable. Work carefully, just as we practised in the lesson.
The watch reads 5,41
